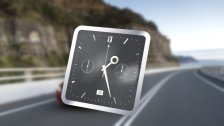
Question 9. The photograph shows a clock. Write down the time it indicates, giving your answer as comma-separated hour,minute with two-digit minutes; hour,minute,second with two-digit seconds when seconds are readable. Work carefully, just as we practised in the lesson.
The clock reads 1,26
